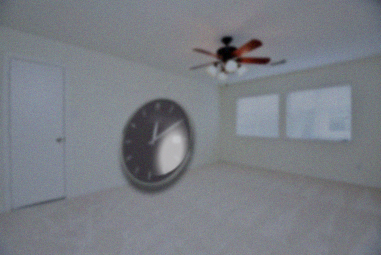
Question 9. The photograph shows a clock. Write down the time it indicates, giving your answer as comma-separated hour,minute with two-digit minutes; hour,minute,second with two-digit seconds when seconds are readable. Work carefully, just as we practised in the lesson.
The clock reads 12,10
